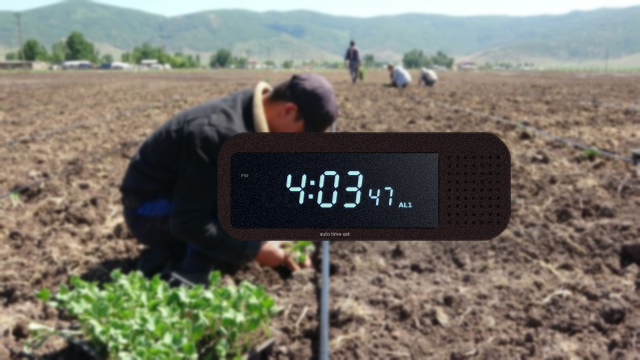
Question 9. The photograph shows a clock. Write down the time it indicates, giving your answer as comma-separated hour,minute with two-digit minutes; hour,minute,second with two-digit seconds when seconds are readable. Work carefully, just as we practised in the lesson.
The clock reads 4,03,47
